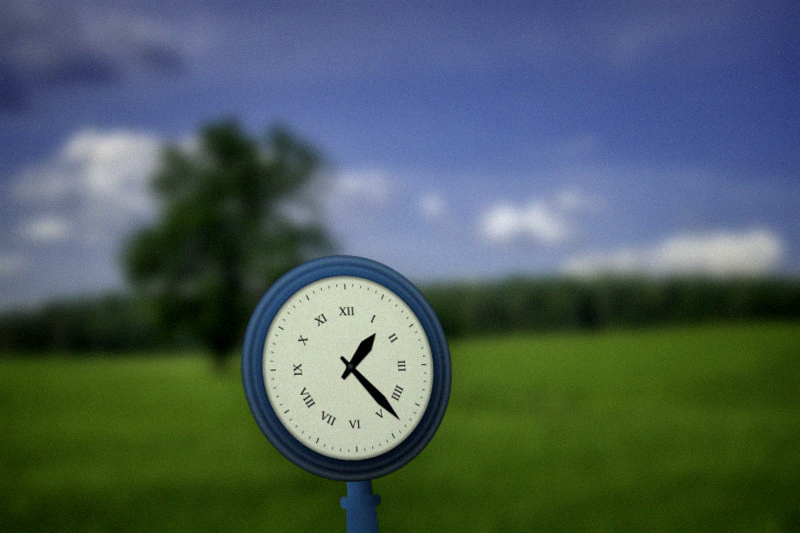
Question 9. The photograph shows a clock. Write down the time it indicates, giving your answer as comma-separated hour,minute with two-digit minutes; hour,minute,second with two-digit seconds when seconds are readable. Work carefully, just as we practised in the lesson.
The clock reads 1,23
